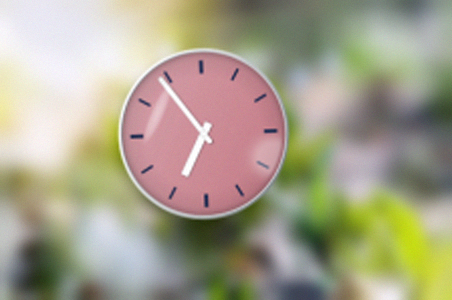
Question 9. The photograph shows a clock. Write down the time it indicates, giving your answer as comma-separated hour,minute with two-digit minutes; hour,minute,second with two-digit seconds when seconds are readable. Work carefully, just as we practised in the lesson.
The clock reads 6,54
